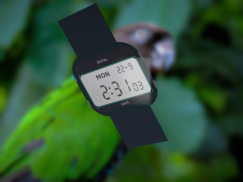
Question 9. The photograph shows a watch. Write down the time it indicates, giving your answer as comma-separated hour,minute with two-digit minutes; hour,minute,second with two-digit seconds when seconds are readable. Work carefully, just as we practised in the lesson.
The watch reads 2,31,03
